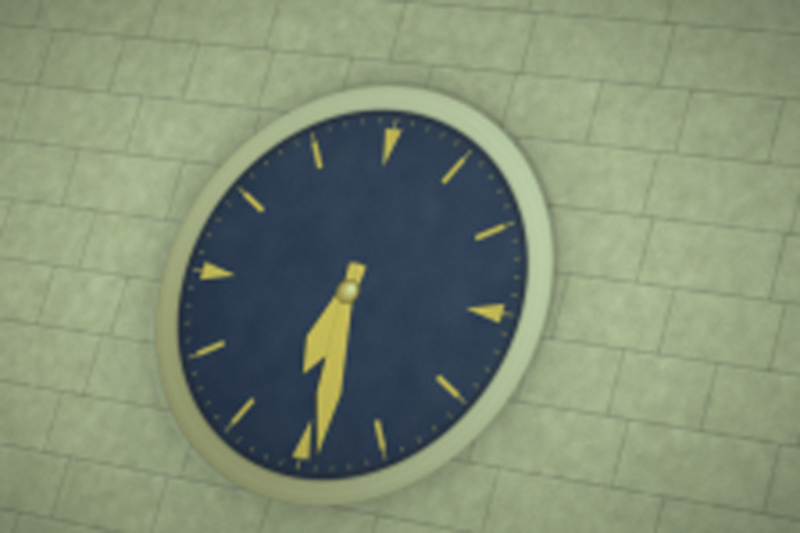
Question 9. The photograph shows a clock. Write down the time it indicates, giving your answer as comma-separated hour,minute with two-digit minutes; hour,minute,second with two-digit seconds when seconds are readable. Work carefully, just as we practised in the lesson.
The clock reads 6,29
